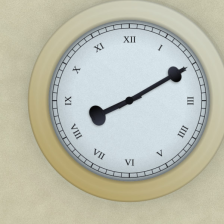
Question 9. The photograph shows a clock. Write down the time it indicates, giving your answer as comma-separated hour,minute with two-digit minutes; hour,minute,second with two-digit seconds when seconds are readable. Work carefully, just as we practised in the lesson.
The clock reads 8,10
